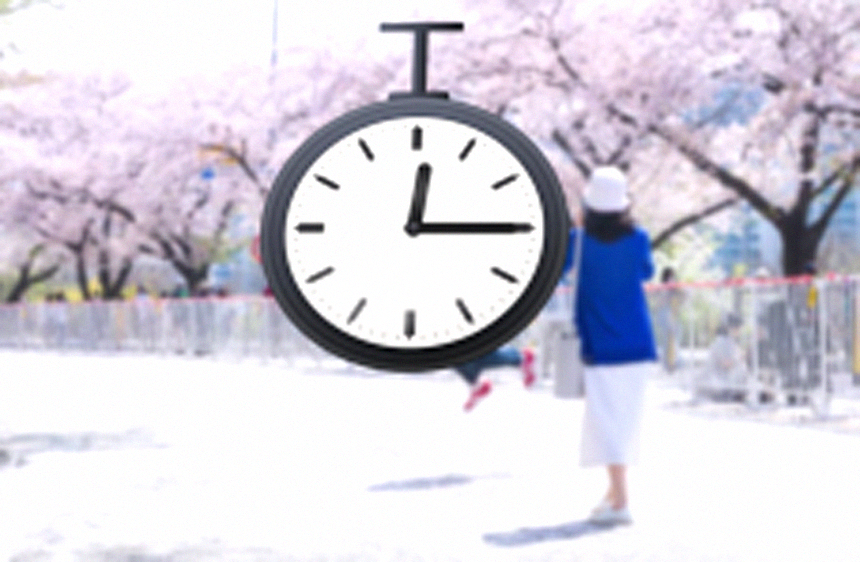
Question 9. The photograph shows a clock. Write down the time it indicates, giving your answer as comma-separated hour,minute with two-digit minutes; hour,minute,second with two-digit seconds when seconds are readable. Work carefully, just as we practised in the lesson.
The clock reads 12,15
